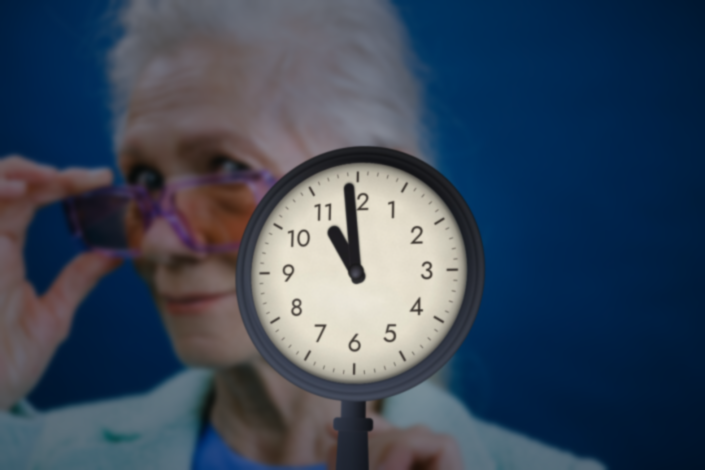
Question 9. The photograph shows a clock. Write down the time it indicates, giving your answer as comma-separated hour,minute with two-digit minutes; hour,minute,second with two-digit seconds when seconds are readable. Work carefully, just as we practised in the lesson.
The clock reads 10,59
